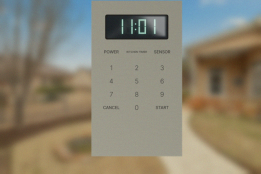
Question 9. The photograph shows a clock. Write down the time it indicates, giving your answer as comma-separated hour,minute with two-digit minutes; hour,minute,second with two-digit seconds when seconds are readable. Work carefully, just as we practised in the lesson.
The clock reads 11,01
